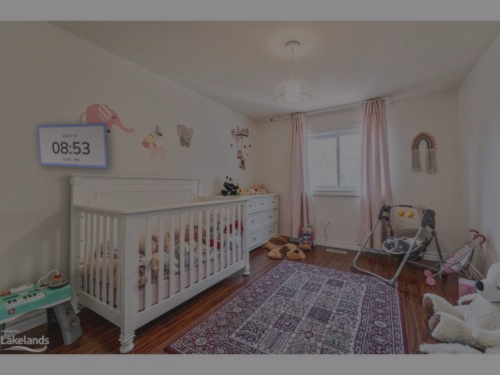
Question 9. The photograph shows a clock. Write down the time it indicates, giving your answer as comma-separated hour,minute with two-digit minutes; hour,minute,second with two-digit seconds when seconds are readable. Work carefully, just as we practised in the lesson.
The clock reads 8,53
